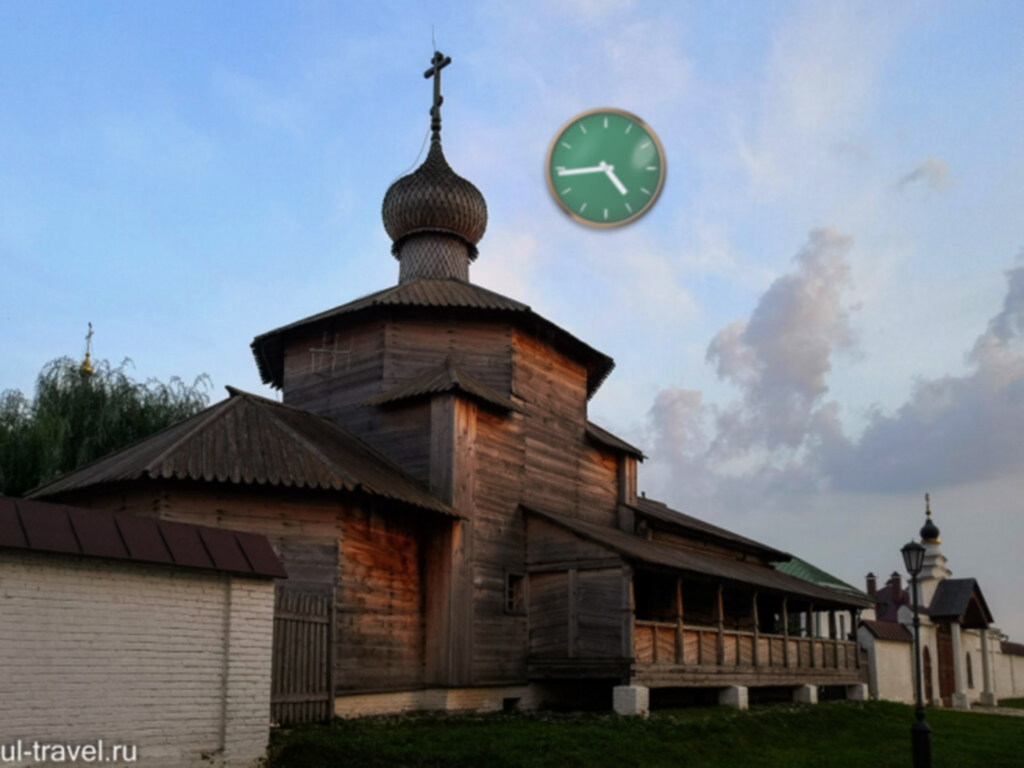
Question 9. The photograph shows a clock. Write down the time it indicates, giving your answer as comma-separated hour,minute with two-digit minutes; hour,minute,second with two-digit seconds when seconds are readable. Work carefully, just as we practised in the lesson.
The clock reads 4,44
